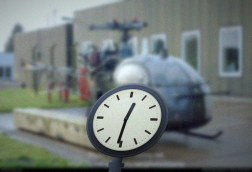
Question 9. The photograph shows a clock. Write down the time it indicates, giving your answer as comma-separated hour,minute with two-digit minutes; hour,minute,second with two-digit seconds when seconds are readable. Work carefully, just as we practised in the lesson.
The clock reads 12,31
